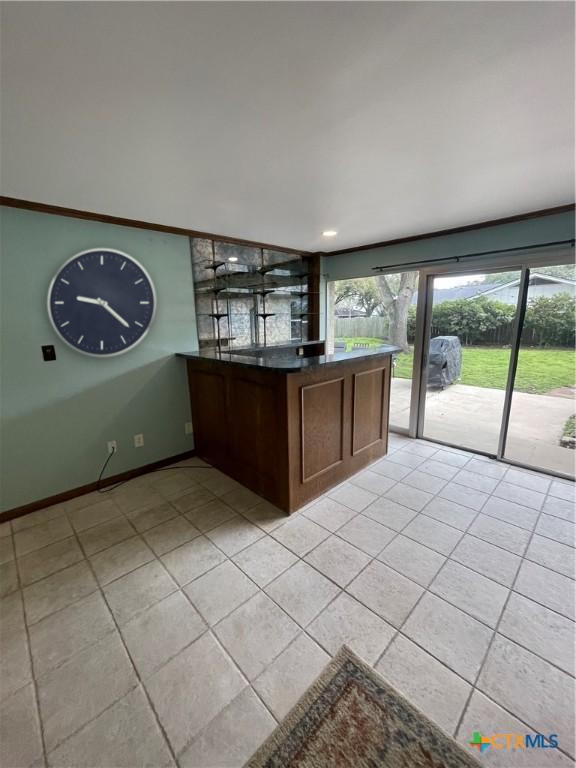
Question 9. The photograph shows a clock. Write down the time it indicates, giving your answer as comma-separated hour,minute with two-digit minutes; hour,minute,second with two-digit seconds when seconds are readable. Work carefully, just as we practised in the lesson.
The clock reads 9,22
